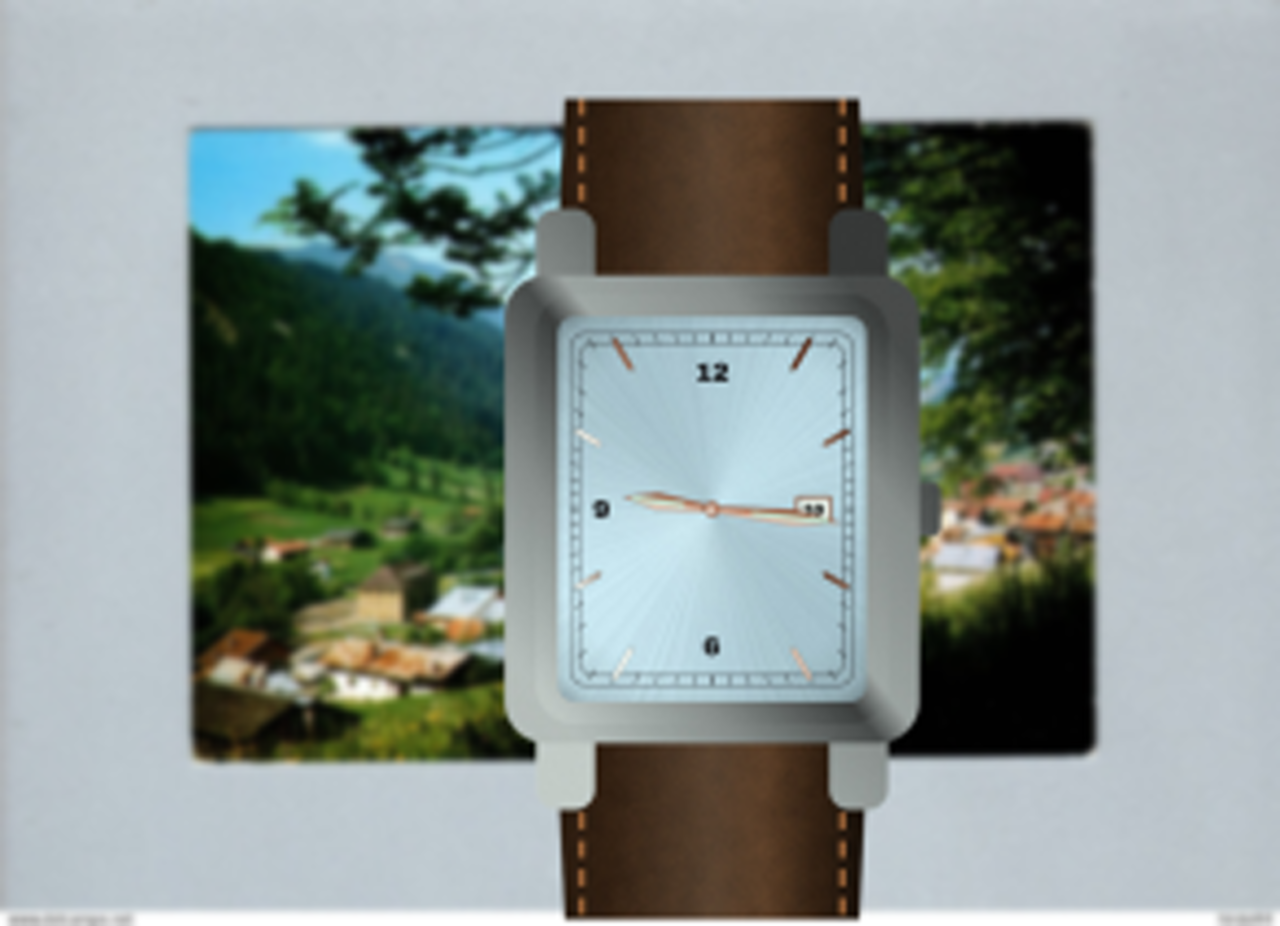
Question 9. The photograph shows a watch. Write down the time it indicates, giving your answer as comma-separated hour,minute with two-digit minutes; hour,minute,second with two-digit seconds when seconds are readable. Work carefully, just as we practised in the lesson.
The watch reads 9,16
